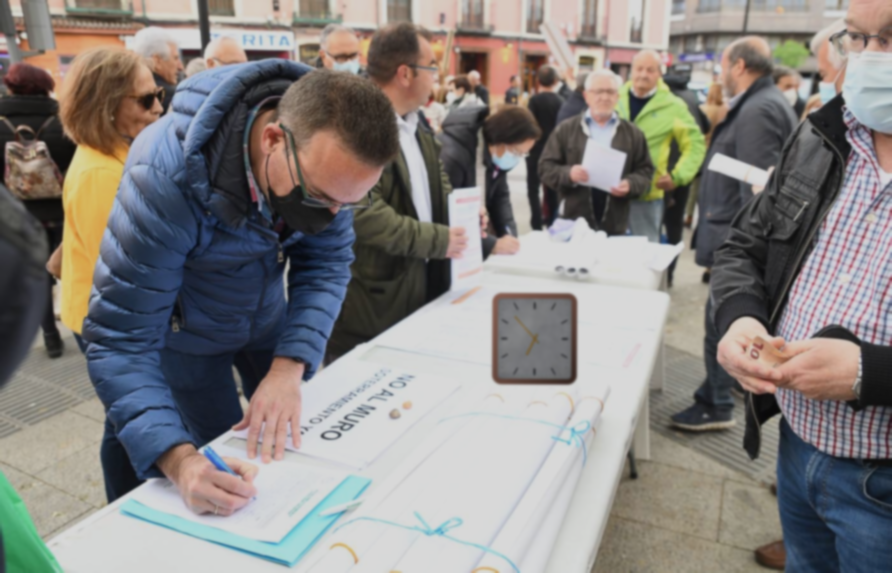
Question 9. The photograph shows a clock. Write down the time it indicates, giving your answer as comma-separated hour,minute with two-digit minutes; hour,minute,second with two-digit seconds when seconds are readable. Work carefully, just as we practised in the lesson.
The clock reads 6,53
